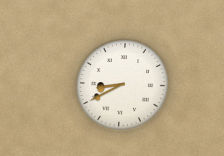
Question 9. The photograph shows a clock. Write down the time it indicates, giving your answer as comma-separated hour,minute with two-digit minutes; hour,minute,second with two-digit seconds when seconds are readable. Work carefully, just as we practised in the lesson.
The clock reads 8,40
